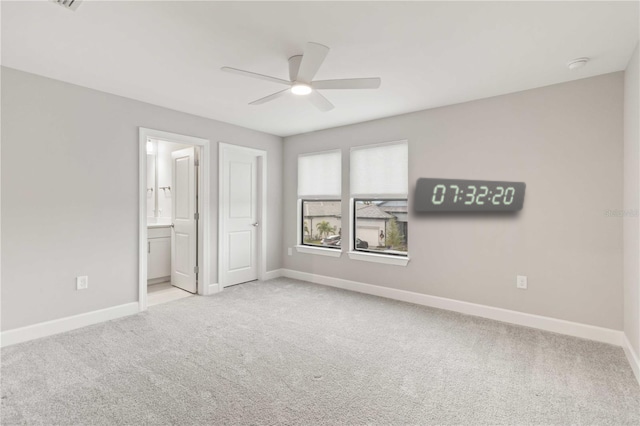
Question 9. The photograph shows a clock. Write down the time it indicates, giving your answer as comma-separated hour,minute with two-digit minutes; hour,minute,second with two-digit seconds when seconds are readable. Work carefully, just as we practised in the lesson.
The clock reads 7,32,20
